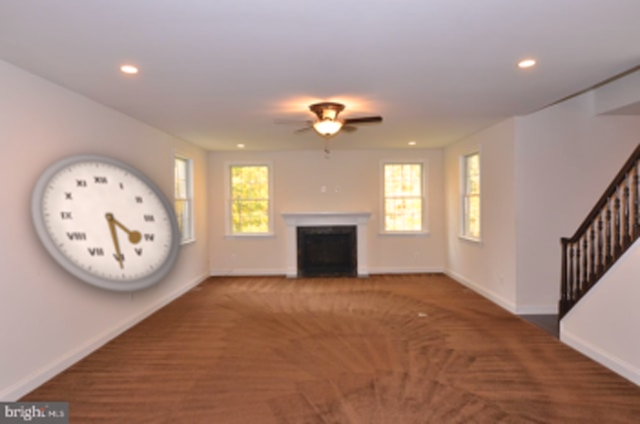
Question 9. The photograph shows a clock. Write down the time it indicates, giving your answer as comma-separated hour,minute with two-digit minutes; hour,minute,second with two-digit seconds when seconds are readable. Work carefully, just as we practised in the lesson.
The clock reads 4,30
